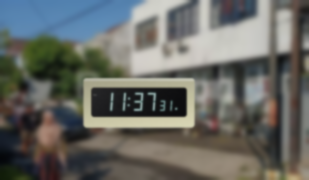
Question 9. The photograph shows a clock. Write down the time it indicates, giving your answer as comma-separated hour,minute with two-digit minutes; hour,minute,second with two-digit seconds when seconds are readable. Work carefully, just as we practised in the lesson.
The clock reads 11,37
